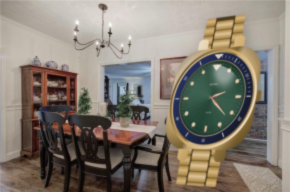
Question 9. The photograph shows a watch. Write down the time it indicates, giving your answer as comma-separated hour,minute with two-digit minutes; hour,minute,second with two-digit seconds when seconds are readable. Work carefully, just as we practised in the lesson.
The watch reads 2,22
